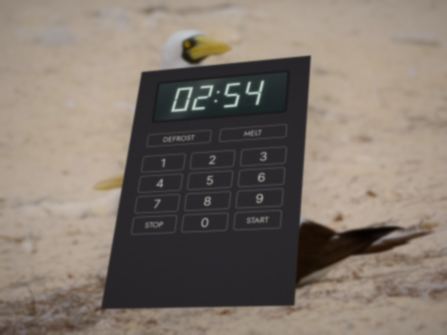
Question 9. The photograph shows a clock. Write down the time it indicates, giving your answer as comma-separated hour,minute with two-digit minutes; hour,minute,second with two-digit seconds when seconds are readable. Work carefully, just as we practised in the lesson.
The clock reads 2,54
